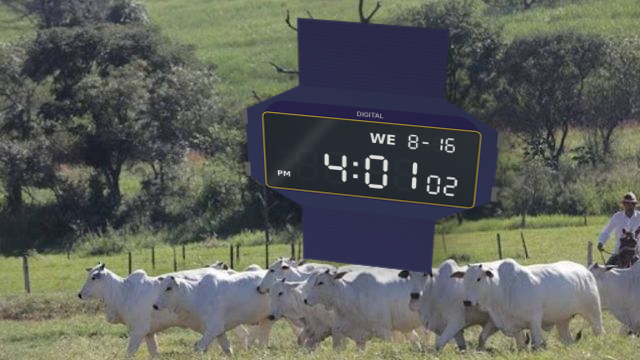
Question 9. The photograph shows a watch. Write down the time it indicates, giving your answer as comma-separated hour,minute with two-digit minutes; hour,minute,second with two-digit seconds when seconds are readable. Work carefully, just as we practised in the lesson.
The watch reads 4,01,02
